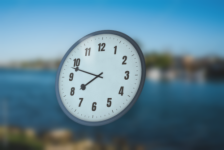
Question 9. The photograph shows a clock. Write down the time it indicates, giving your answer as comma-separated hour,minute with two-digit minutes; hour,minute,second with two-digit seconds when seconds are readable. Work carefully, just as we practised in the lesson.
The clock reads 7,48
